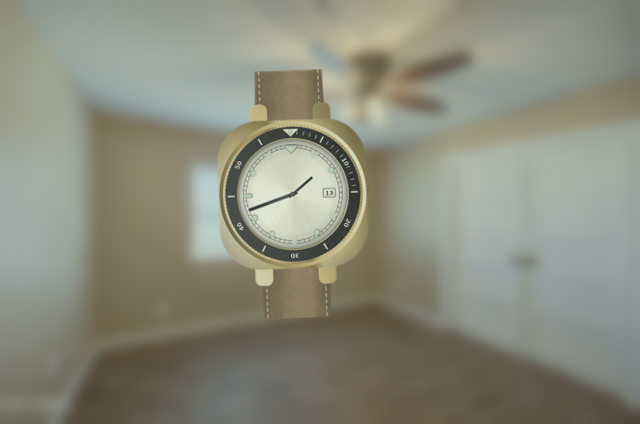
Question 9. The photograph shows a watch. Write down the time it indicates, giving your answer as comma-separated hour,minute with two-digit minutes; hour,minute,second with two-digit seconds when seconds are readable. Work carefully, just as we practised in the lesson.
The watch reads 1,42
